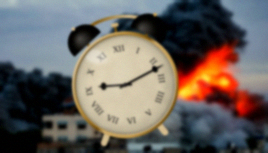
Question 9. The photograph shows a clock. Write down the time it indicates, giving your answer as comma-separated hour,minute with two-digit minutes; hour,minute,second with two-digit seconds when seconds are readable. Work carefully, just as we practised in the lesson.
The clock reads 9,12
